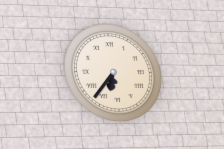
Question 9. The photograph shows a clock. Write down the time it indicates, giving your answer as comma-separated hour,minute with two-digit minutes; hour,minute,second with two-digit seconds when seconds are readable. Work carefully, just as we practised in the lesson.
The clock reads 6,37
